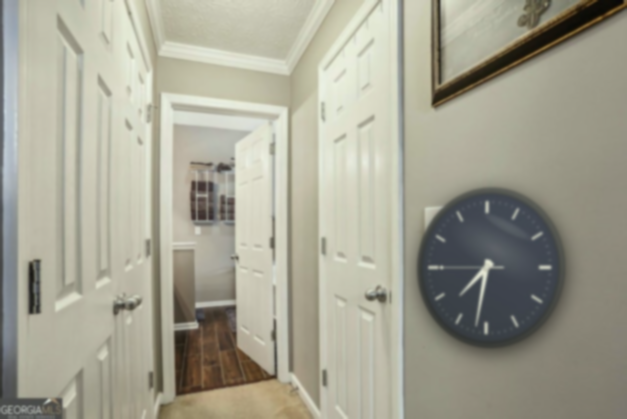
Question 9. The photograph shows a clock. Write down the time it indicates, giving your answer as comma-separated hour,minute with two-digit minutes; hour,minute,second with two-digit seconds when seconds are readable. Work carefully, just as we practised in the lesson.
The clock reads 7,31,45
